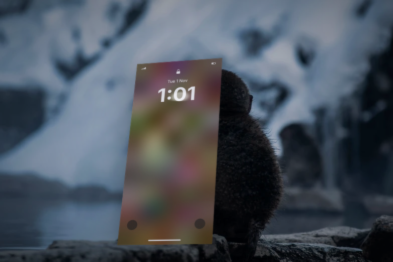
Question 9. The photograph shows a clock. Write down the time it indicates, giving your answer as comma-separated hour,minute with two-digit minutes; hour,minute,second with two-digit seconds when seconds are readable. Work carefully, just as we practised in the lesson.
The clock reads 1,01
